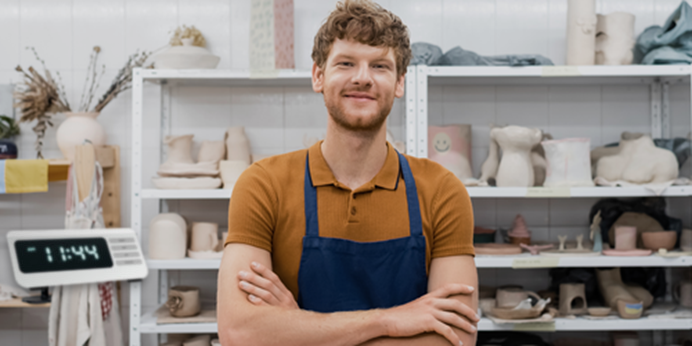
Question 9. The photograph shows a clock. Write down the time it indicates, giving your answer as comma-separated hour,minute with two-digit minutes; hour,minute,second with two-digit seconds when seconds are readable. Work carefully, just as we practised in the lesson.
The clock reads 11,44
